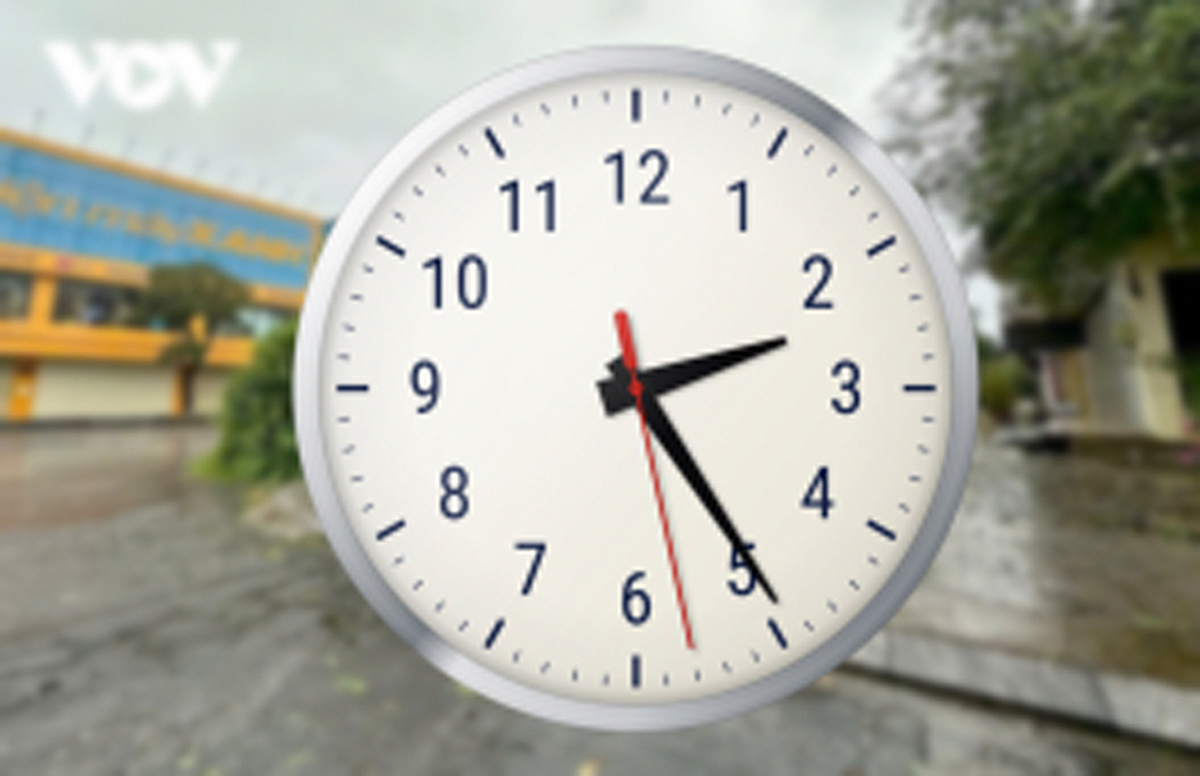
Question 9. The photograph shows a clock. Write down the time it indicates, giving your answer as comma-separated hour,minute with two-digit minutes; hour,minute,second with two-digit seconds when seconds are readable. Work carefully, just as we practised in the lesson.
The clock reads 2,24,28
